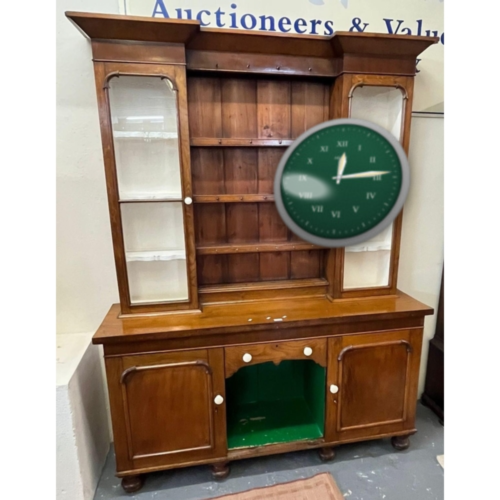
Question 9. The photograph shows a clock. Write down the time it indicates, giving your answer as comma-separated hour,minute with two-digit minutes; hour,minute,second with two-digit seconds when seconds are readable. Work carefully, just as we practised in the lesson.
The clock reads 12,14
